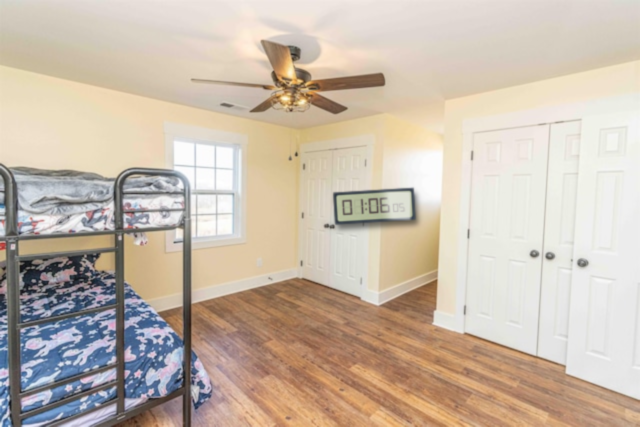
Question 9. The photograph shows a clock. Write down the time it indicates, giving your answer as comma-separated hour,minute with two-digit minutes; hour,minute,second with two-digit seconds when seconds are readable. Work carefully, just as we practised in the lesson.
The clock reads 1,06
